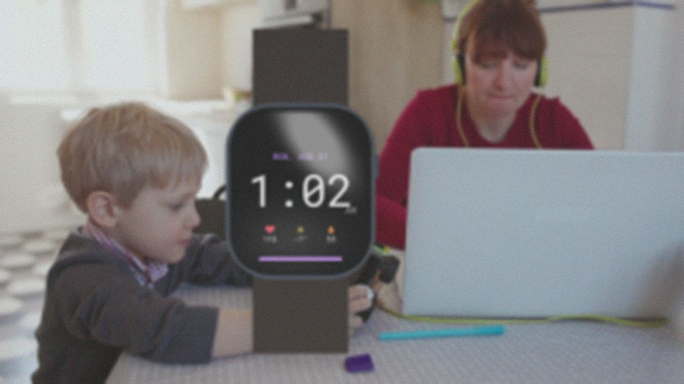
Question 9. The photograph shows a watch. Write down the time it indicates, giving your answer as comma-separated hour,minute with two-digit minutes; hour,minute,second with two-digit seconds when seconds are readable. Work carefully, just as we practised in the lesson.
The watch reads 1,02
